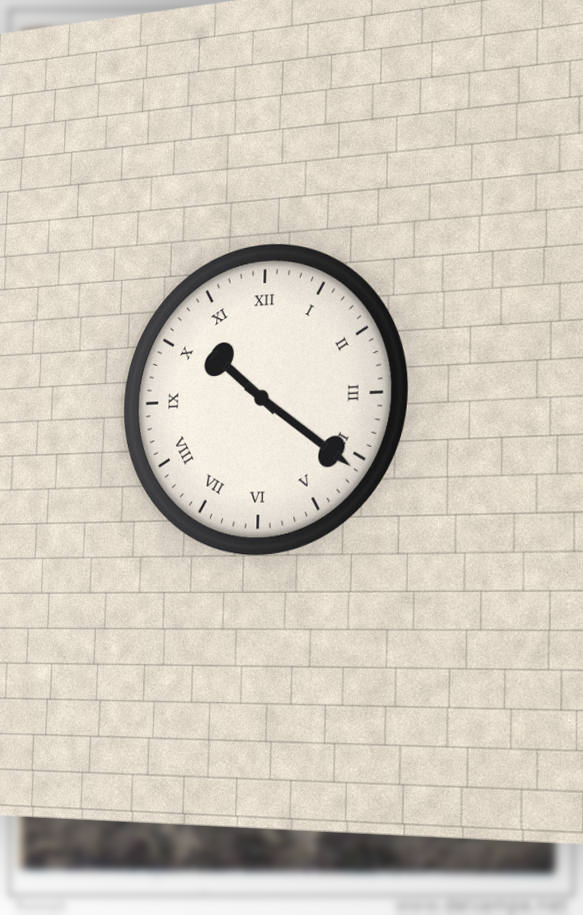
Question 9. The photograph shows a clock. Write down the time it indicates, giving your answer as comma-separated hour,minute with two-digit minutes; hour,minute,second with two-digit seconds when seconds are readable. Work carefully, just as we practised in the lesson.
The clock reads 10,21
